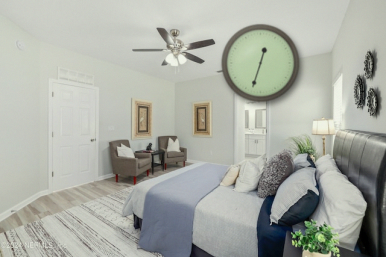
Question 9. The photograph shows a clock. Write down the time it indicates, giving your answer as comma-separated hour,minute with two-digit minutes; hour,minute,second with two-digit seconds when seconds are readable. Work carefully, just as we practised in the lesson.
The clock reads 12,33
